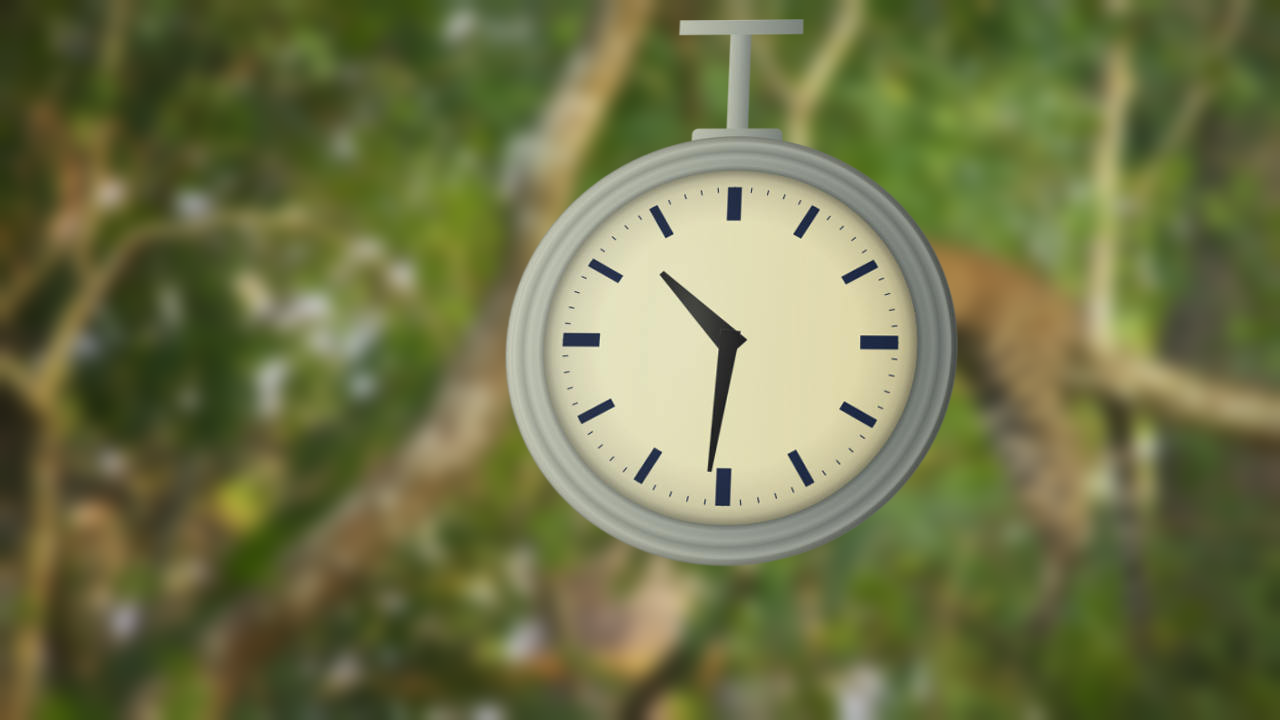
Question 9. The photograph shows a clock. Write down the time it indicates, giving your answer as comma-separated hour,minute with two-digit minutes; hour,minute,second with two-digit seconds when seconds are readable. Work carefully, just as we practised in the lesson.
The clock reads 10,31
